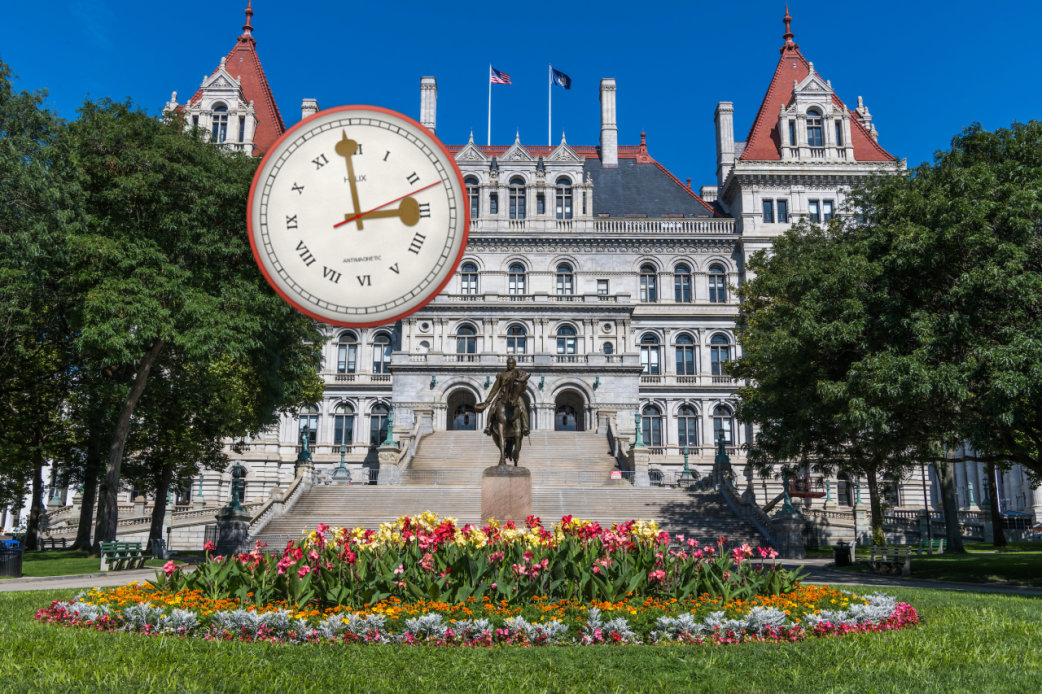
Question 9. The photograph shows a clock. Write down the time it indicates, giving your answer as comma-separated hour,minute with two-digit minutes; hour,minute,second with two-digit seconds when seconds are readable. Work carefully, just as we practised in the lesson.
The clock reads 2,59,12
